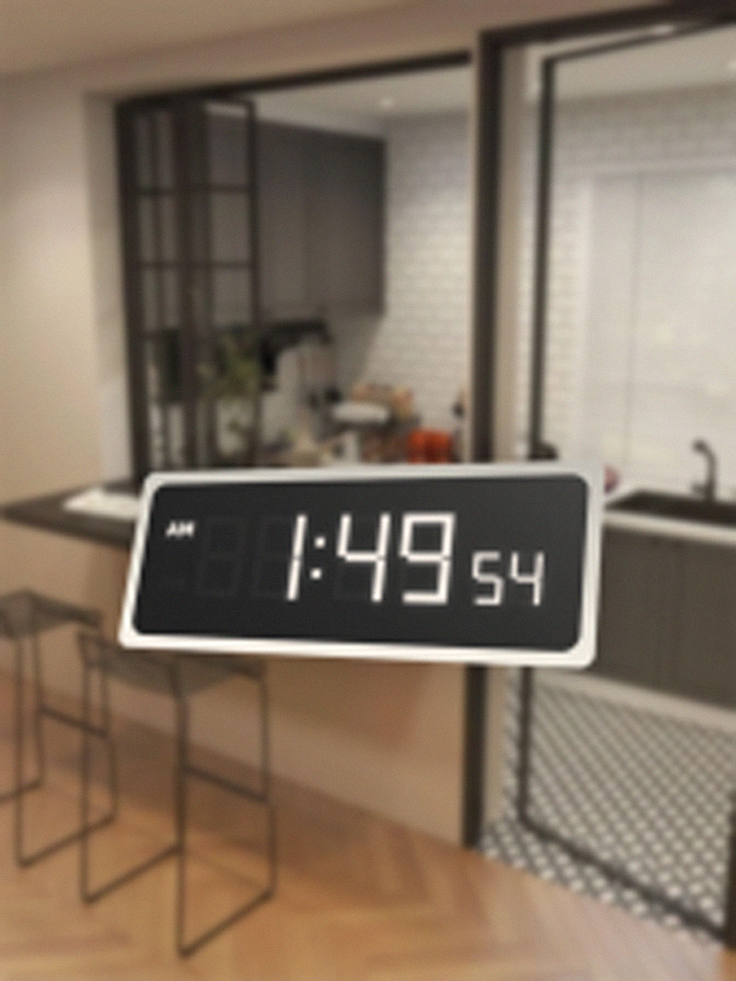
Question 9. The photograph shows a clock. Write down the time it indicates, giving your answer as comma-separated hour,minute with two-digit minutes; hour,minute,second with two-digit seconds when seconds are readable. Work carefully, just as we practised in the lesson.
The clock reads 1,49,54
